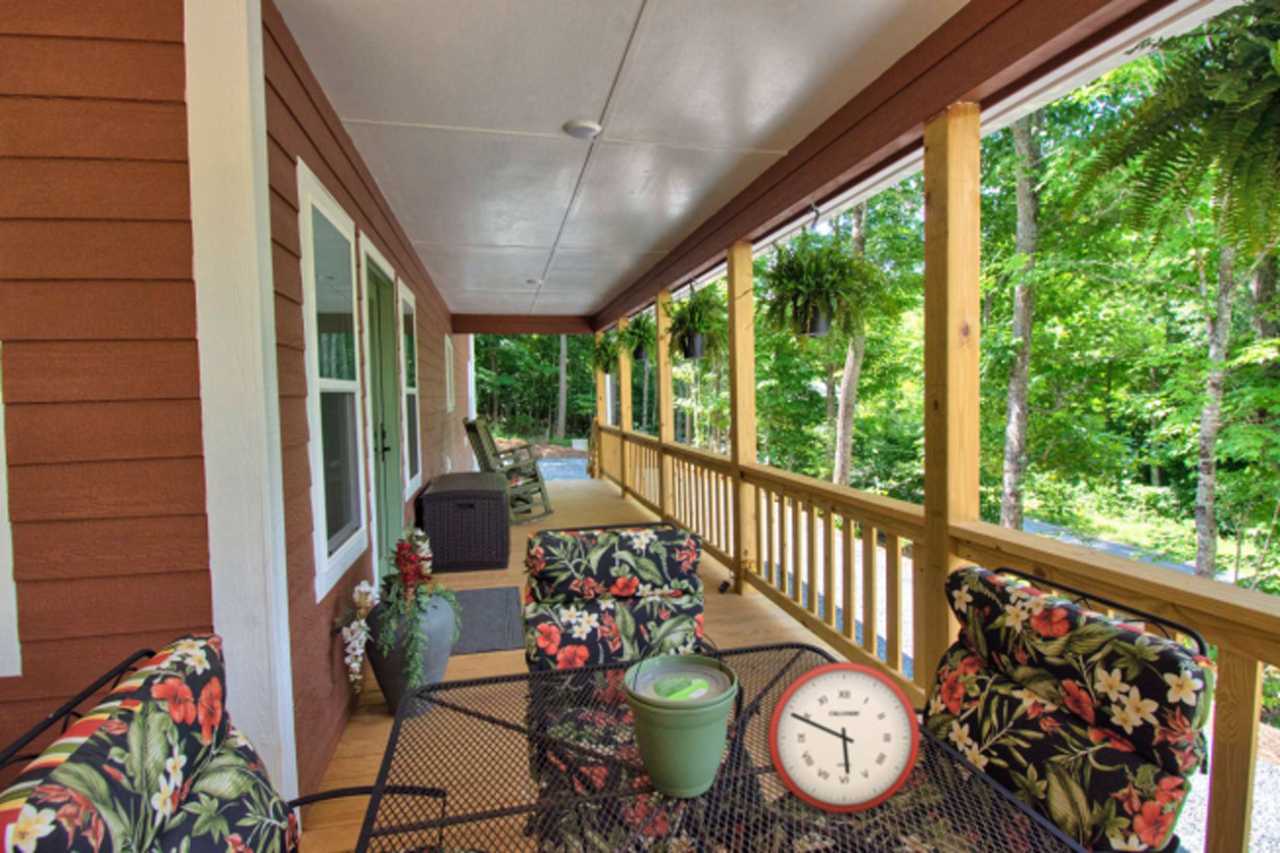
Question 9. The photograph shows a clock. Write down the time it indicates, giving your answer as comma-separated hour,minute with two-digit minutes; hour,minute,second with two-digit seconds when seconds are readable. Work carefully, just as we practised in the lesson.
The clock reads 5,49
